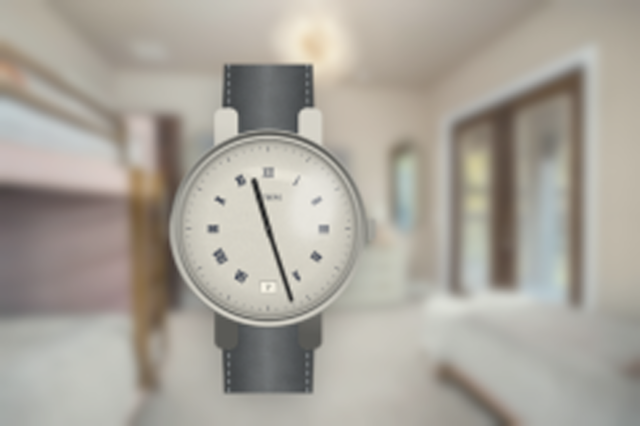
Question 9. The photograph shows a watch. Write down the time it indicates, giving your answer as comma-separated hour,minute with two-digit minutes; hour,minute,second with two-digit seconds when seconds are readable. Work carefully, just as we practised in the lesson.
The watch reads 11,27
